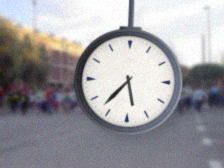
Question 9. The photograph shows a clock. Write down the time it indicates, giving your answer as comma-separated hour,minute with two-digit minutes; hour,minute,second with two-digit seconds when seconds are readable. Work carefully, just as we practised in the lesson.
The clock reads 5,37
